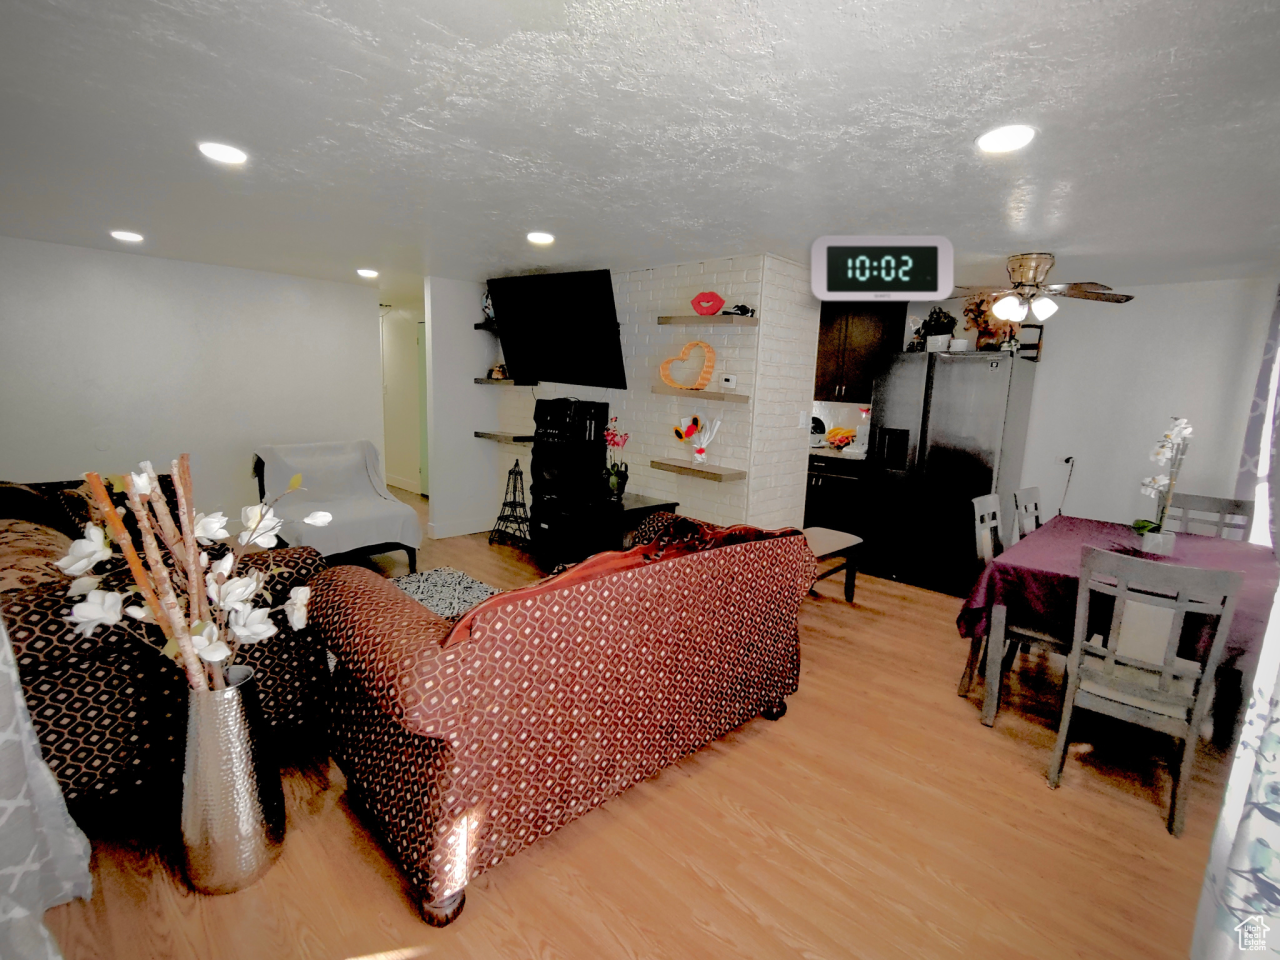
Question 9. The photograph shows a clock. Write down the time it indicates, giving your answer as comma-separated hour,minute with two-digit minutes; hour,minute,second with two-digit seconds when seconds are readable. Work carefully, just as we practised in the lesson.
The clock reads 10,02
